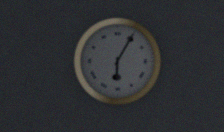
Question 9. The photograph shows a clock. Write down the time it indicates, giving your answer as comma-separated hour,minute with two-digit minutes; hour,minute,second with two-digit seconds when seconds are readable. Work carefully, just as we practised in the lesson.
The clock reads 6,05
